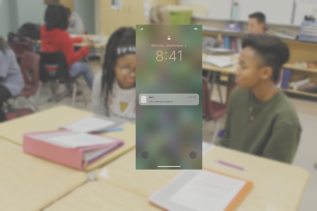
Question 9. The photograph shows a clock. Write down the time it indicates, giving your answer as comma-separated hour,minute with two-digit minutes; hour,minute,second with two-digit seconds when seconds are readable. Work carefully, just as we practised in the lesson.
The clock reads 8,41
